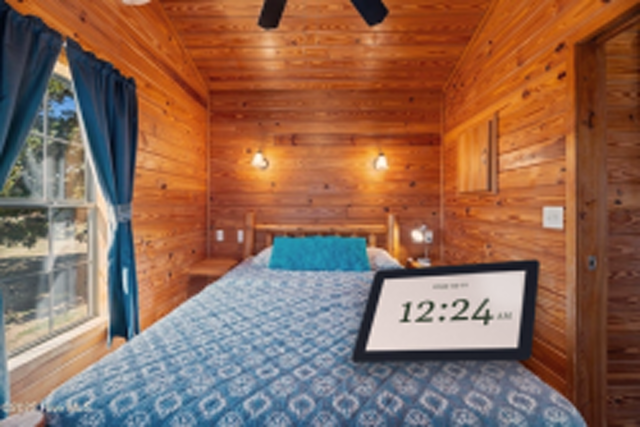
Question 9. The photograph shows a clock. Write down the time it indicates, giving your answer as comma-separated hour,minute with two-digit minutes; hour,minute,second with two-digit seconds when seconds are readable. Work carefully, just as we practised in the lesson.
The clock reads 12,24
